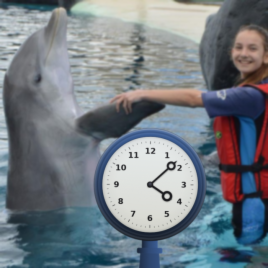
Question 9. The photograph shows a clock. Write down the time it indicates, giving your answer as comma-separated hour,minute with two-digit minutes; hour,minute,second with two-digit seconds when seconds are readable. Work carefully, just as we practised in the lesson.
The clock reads 4,08
